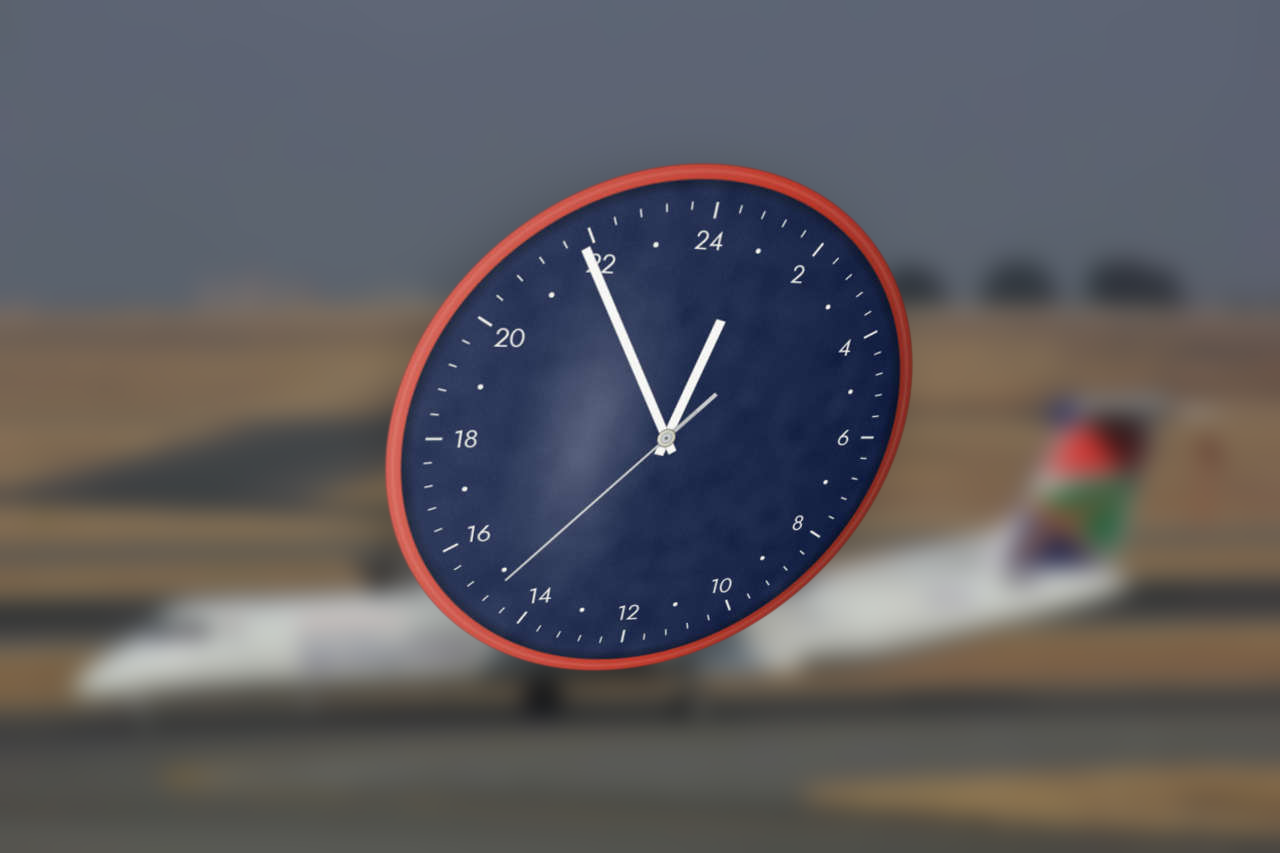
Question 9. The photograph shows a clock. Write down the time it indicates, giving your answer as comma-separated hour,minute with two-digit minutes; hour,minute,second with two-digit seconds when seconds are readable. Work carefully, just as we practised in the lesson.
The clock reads 0,54,37
